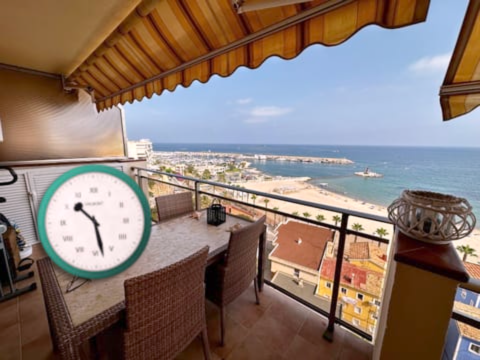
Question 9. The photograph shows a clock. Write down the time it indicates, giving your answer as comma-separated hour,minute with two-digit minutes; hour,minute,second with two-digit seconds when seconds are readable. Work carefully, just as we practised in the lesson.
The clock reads 10,28
